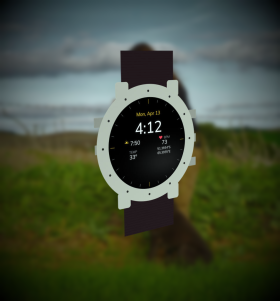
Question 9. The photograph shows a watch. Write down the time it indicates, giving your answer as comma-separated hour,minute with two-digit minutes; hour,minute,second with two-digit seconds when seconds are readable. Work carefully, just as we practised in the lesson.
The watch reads 4,12
